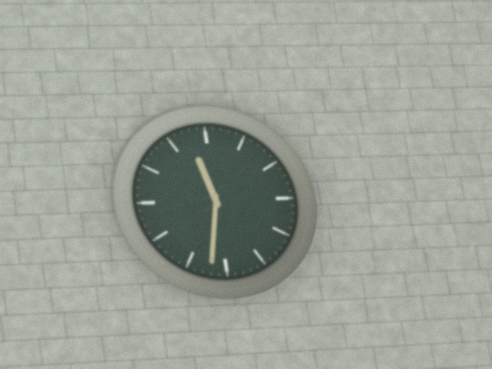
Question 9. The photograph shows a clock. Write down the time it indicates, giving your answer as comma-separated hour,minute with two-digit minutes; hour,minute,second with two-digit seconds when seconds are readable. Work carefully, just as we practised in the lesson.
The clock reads 11,32
